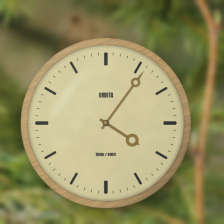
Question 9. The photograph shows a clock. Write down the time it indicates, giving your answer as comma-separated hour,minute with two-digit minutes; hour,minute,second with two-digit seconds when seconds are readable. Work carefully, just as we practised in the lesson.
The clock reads 4,06
